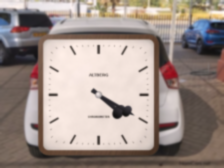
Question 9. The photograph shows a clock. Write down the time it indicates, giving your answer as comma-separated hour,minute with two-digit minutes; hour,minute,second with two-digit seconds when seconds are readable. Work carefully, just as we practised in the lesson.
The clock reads 4,20
